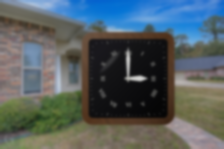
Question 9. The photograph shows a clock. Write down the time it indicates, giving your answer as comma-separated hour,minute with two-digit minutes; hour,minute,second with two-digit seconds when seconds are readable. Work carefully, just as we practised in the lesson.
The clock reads 3,00
